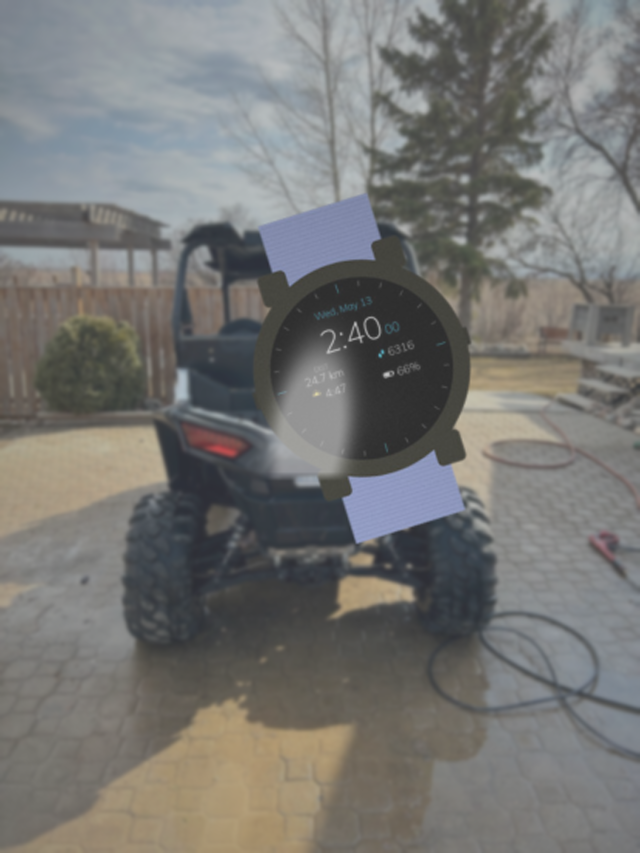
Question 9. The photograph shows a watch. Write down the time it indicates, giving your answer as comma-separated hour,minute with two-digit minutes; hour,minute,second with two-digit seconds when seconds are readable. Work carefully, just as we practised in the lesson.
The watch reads 2,40,00
